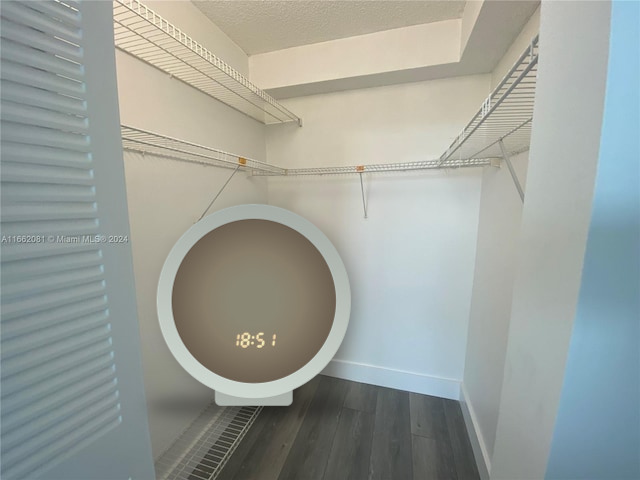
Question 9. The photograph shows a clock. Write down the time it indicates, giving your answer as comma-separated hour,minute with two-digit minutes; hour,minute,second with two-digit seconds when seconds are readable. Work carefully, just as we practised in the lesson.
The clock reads 18,51
